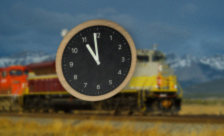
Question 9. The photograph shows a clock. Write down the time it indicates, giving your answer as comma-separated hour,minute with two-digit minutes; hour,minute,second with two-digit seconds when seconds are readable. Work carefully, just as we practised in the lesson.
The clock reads 10,59
